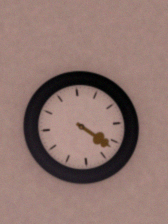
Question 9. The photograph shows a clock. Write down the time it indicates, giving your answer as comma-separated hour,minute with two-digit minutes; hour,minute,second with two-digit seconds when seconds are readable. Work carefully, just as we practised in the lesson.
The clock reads 4,22
